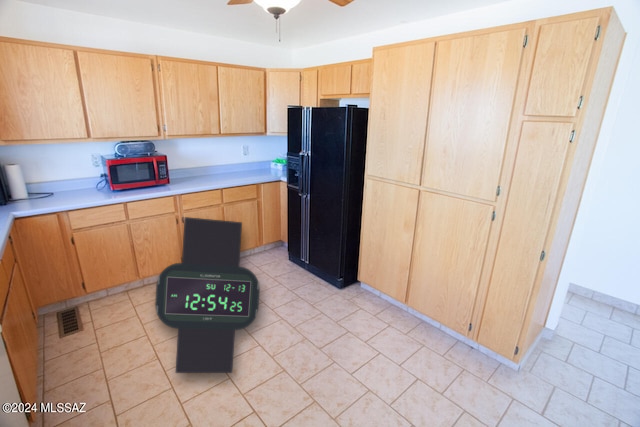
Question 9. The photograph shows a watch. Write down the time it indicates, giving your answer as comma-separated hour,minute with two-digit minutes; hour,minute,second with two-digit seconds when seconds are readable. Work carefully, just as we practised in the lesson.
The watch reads 12,54,25
